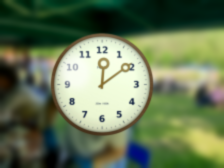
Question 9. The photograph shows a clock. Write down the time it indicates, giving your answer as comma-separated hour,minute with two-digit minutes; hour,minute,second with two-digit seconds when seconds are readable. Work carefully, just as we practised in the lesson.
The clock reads 12,09
